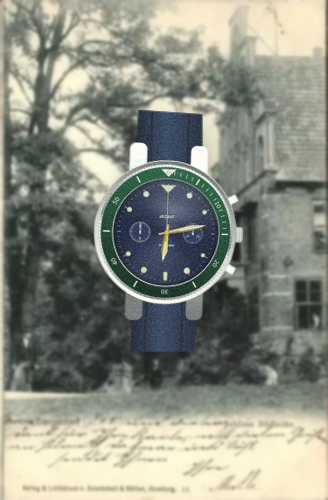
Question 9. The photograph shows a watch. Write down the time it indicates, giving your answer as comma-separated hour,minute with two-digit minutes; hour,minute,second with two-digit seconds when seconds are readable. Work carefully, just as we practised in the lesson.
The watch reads 6,13
